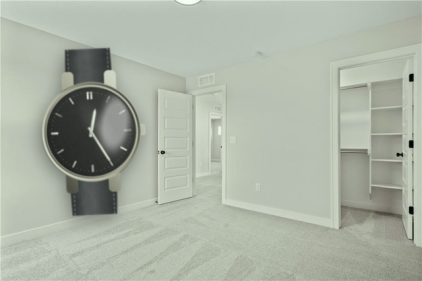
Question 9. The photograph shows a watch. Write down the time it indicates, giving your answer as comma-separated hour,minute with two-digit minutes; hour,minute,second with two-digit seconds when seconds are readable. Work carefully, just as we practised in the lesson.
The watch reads 12,25
